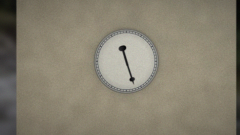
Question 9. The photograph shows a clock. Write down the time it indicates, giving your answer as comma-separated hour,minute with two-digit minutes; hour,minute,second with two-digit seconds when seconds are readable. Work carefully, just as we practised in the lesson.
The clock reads 11,27
